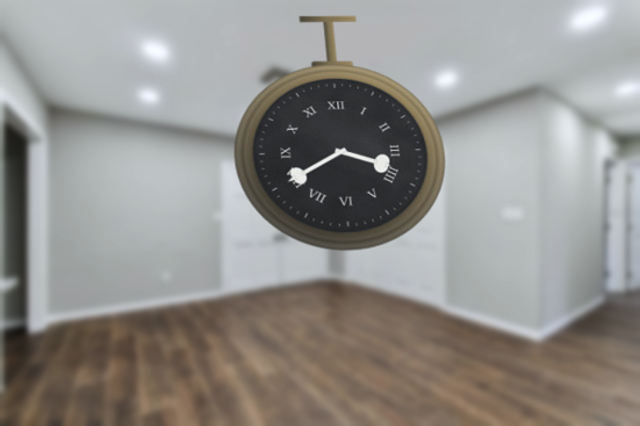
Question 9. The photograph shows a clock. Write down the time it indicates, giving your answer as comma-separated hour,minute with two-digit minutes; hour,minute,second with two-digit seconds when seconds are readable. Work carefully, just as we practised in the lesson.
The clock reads 3,40
